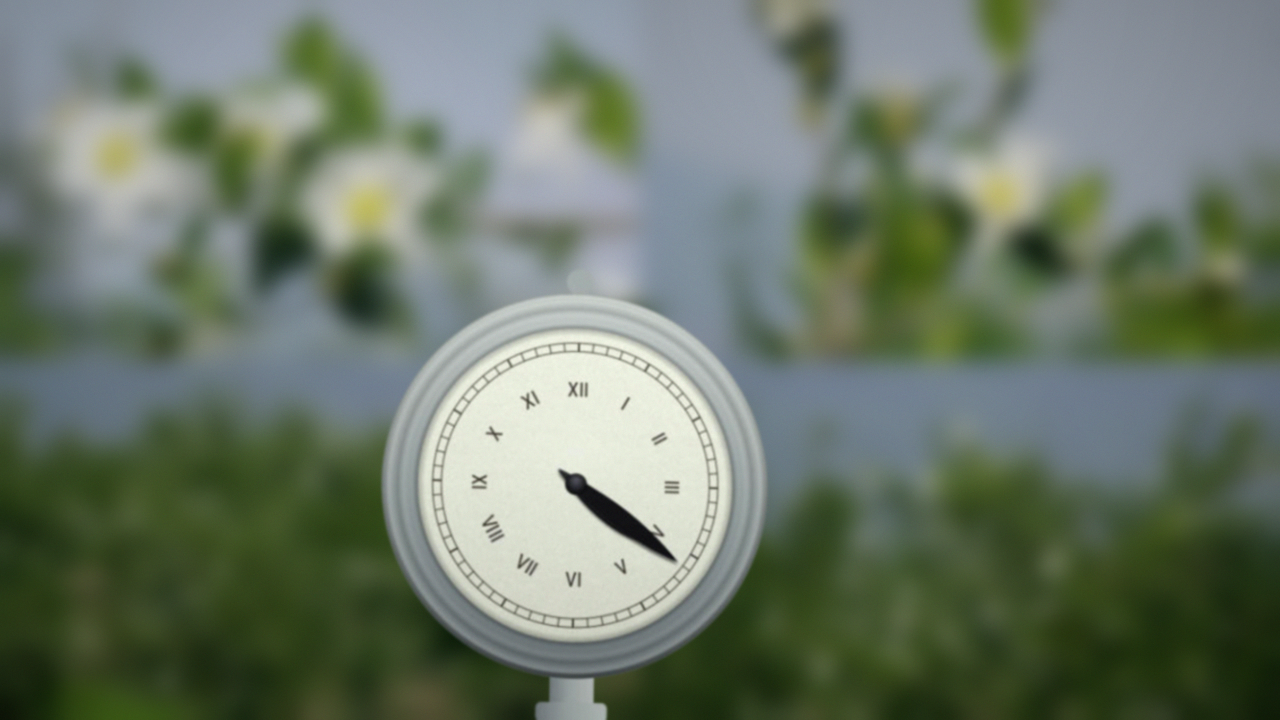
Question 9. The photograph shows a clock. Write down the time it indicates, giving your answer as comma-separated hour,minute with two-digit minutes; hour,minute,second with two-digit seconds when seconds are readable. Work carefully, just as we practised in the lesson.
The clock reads 4,21
